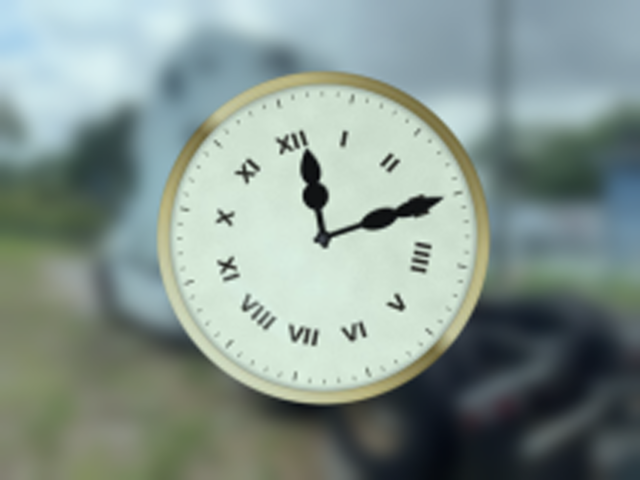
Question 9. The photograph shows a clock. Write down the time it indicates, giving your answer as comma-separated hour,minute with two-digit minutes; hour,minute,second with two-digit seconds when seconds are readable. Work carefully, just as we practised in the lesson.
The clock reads 12,15
